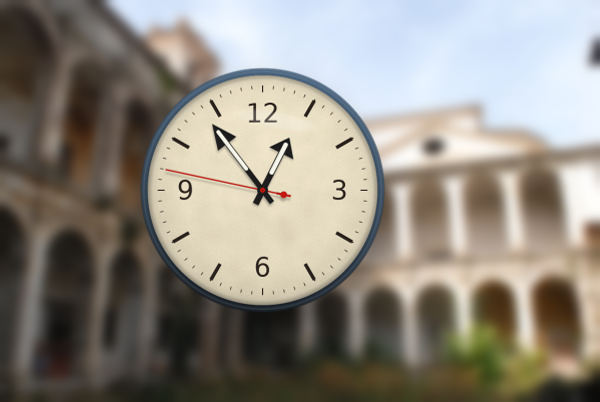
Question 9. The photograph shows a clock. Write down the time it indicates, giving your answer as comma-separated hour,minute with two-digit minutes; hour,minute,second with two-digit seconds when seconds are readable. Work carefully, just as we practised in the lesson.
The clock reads 12,53,47
